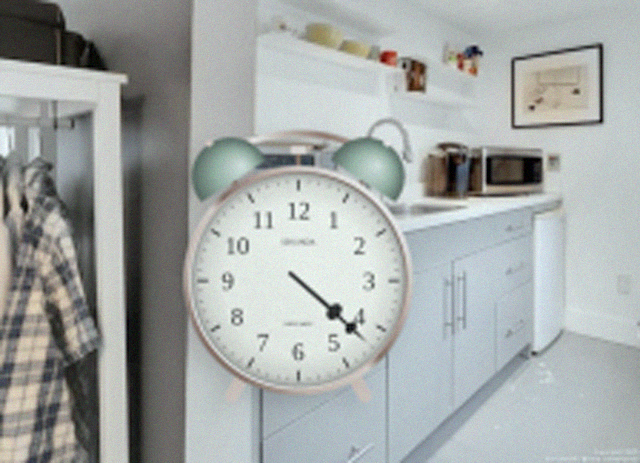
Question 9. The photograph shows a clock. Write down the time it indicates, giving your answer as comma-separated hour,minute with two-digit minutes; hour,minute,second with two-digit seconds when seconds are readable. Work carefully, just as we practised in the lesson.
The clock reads 4,22
